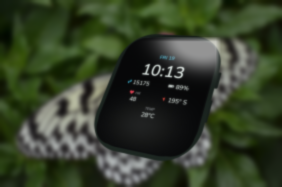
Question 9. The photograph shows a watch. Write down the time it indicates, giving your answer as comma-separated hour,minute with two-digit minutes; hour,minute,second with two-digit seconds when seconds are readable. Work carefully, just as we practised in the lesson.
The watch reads 10,13
